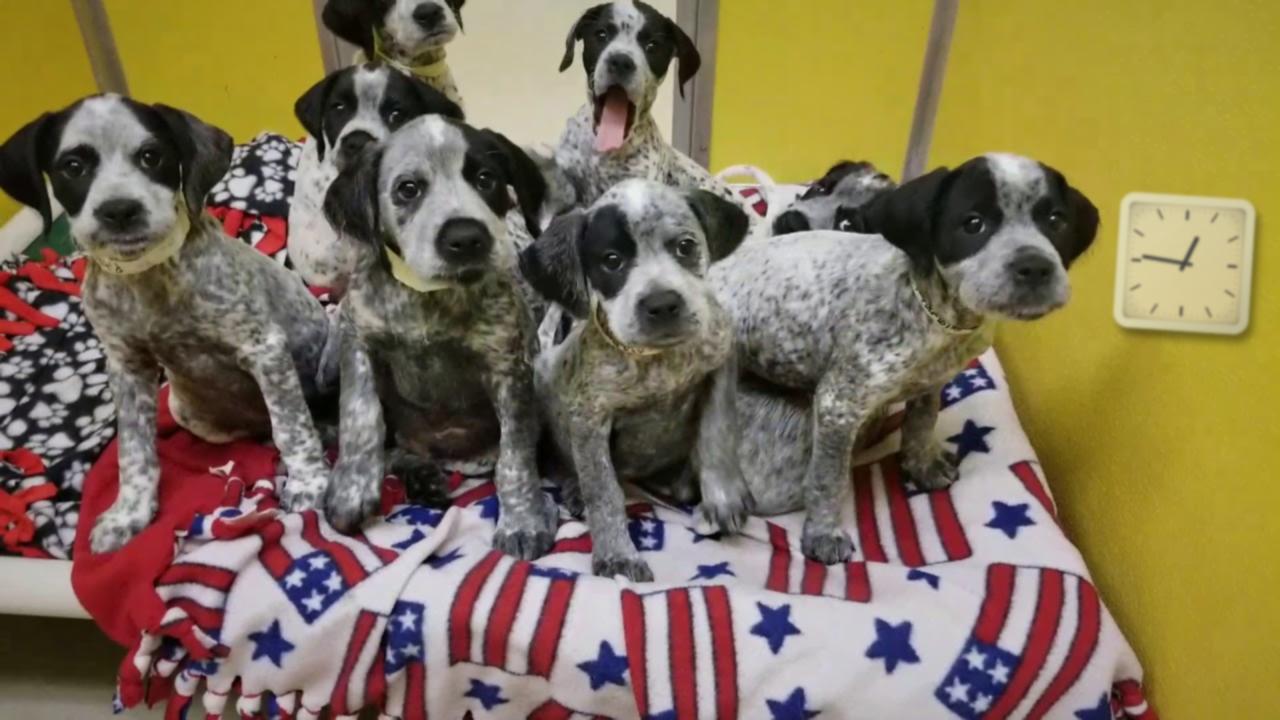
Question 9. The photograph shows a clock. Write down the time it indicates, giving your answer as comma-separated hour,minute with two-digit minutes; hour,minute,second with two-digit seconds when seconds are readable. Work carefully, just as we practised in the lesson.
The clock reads 12,46
